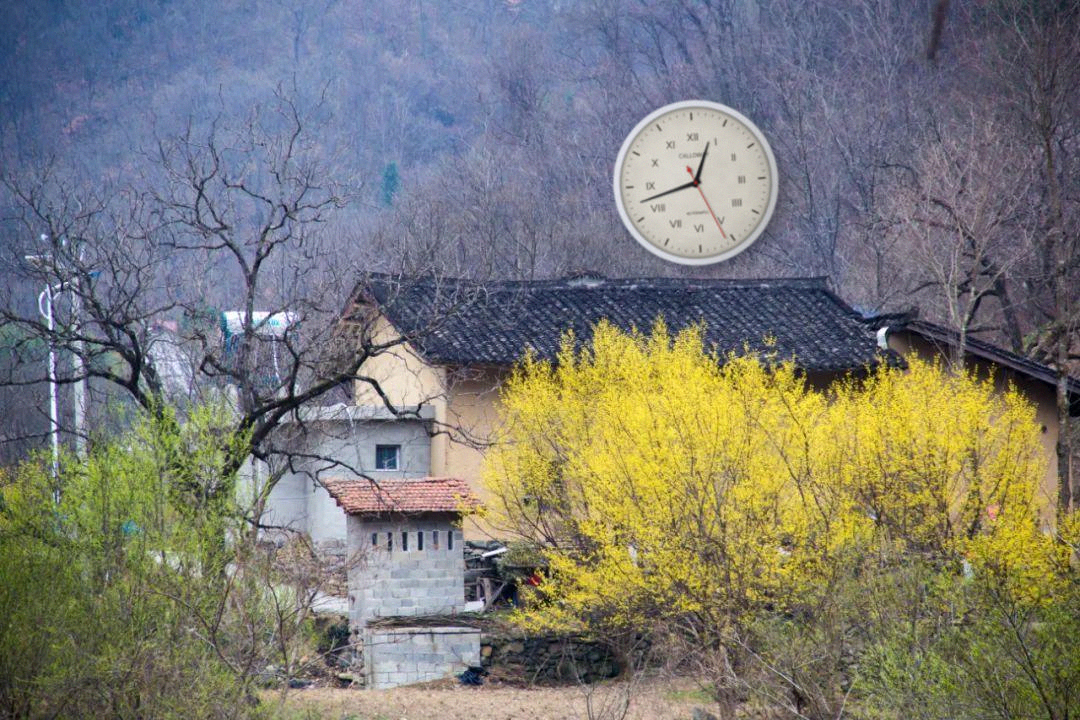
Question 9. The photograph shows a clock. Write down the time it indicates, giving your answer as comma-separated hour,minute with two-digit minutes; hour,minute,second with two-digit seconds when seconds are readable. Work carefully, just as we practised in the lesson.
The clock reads 12,42,26
